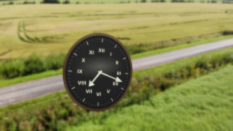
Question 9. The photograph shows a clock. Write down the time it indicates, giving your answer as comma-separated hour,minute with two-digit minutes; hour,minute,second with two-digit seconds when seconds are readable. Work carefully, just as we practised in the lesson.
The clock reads 7,18
